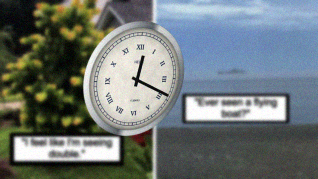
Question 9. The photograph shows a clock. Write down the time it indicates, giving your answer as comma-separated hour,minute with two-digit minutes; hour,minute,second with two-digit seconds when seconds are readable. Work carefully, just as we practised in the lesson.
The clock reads 12,19
